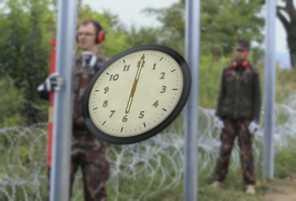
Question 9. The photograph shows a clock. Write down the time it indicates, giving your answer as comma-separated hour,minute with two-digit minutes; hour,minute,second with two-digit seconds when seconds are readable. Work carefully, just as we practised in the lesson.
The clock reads 6,00
